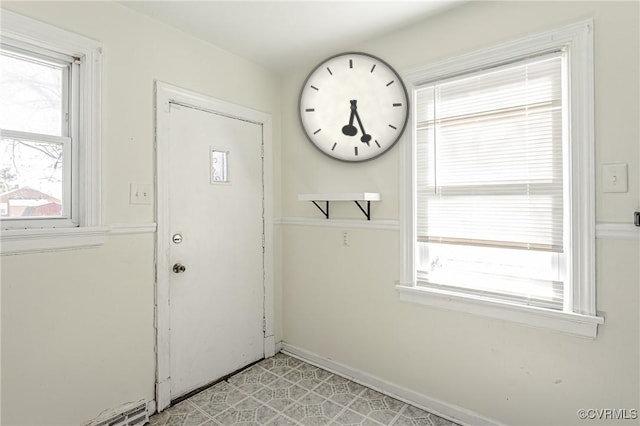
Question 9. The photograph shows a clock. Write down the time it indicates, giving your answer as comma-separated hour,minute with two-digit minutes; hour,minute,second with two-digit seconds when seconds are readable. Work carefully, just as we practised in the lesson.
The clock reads 6,27
